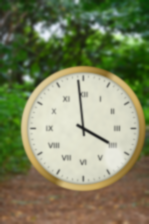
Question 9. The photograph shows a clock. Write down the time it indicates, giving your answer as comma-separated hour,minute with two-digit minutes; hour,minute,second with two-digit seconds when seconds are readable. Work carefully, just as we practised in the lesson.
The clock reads 3,59
